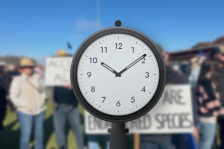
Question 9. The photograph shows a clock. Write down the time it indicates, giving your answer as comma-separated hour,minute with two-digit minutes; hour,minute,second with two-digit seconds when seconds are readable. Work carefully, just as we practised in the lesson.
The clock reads 10,09
